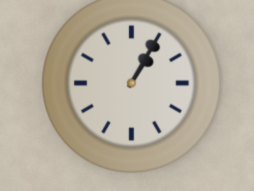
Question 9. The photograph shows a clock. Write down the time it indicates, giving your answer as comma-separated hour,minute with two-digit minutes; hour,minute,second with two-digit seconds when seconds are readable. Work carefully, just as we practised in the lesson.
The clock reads 1,05
